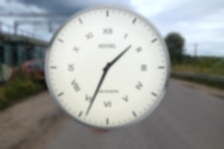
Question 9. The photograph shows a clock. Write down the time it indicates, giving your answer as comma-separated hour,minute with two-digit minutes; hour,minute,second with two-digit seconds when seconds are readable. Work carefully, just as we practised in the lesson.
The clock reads 1,34
